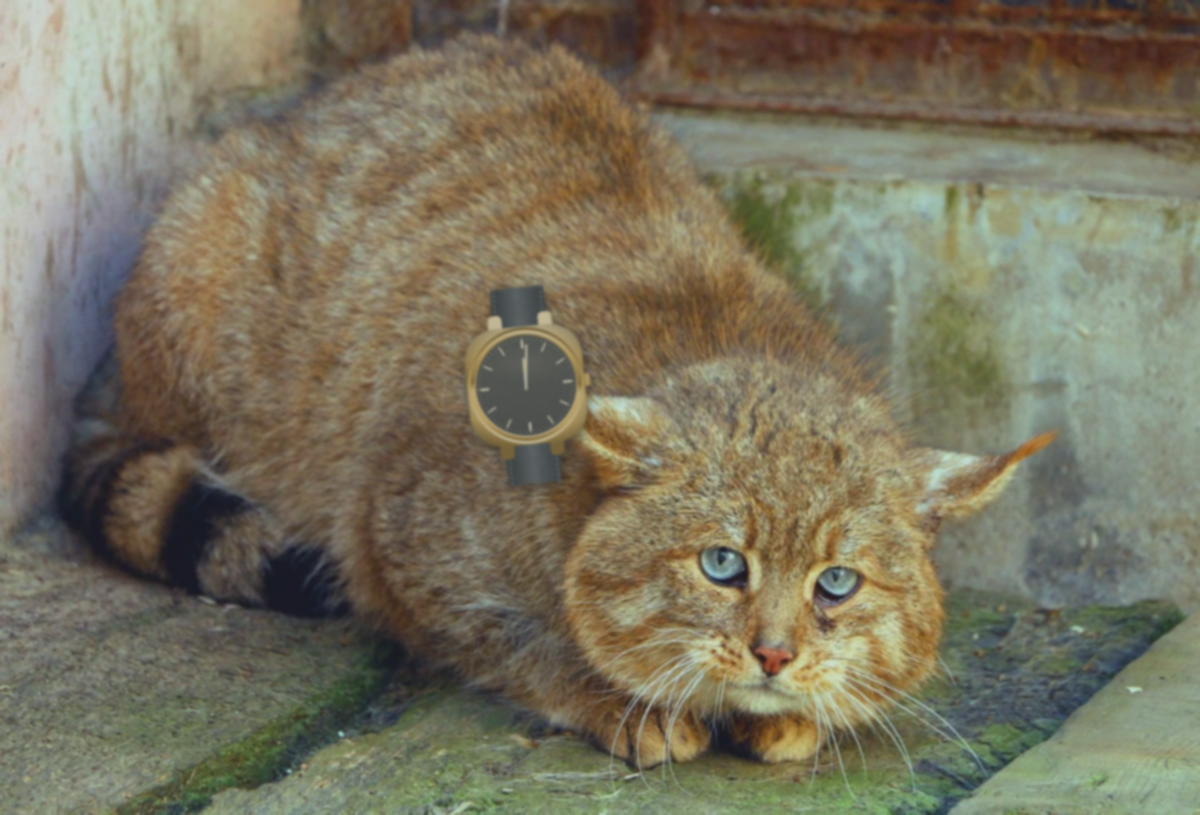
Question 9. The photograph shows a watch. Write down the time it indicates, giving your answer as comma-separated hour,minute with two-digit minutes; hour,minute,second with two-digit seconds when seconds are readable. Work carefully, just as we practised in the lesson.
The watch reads 12,01
